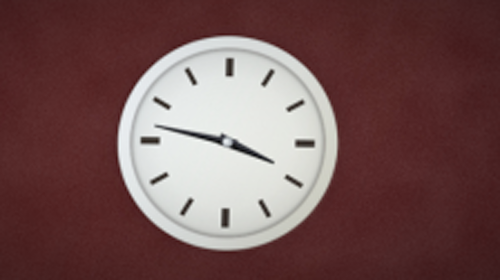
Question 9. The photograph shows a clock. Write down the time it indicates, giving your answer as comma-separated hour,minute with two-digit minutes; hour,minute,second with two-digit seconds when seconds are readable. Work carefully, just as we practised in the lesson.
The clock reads 3,47
